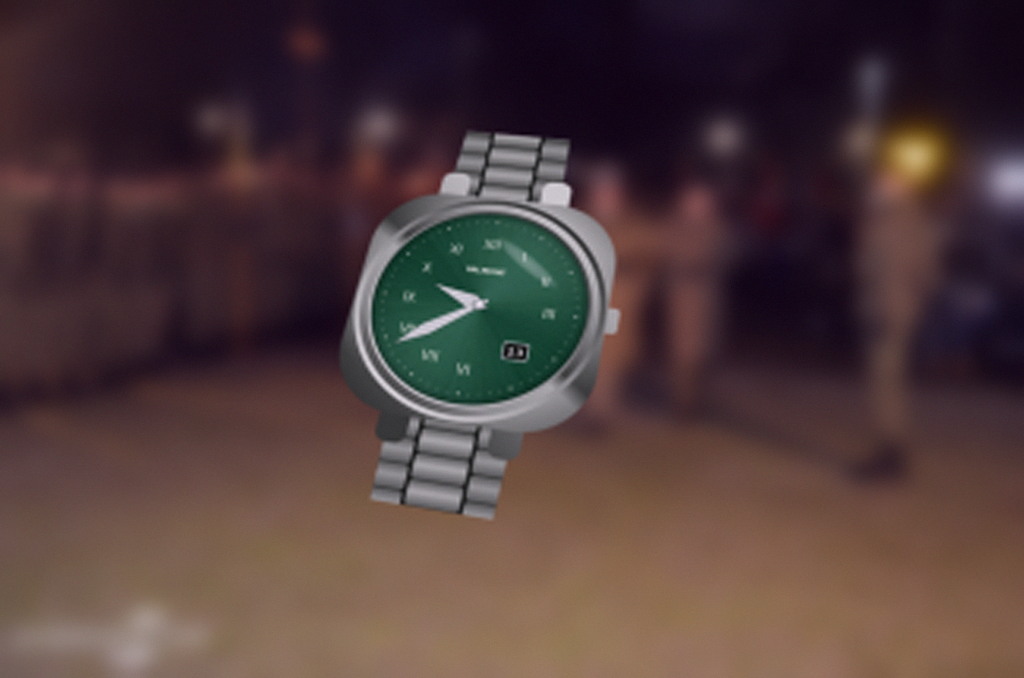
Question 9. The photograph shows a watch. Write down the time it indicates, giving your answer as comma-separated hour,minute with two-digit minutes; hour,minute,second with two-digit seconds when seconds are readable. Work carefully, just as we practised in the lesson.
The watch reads 9,39
